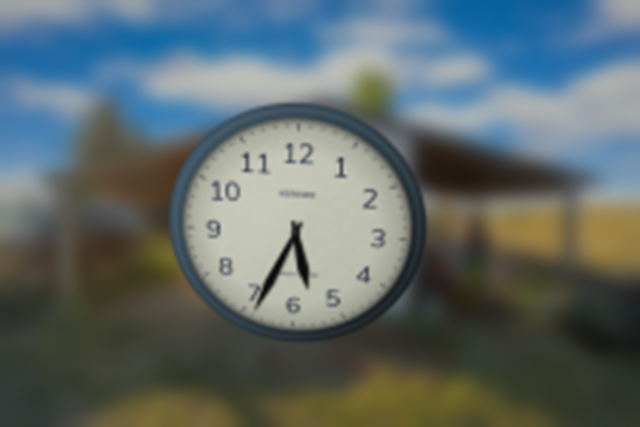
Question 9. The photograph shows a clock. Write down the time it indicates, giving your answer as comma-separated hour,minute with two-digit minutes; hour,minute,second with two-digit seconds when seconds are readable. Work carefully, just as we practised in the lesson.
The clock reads 5,34
